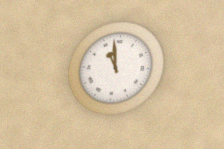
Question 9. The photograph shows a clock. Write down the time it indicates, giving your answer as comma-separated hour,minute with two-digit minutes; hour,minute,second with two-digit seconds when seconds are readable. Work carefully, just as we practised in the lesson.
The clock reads 10,58
